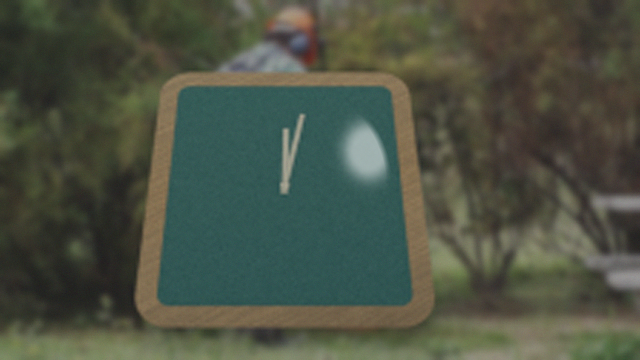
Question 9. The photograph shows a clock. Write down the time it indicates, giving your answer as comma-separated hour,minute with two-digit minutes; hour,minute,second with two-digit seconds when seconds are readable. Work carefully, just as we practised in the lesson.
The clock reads 12,02
